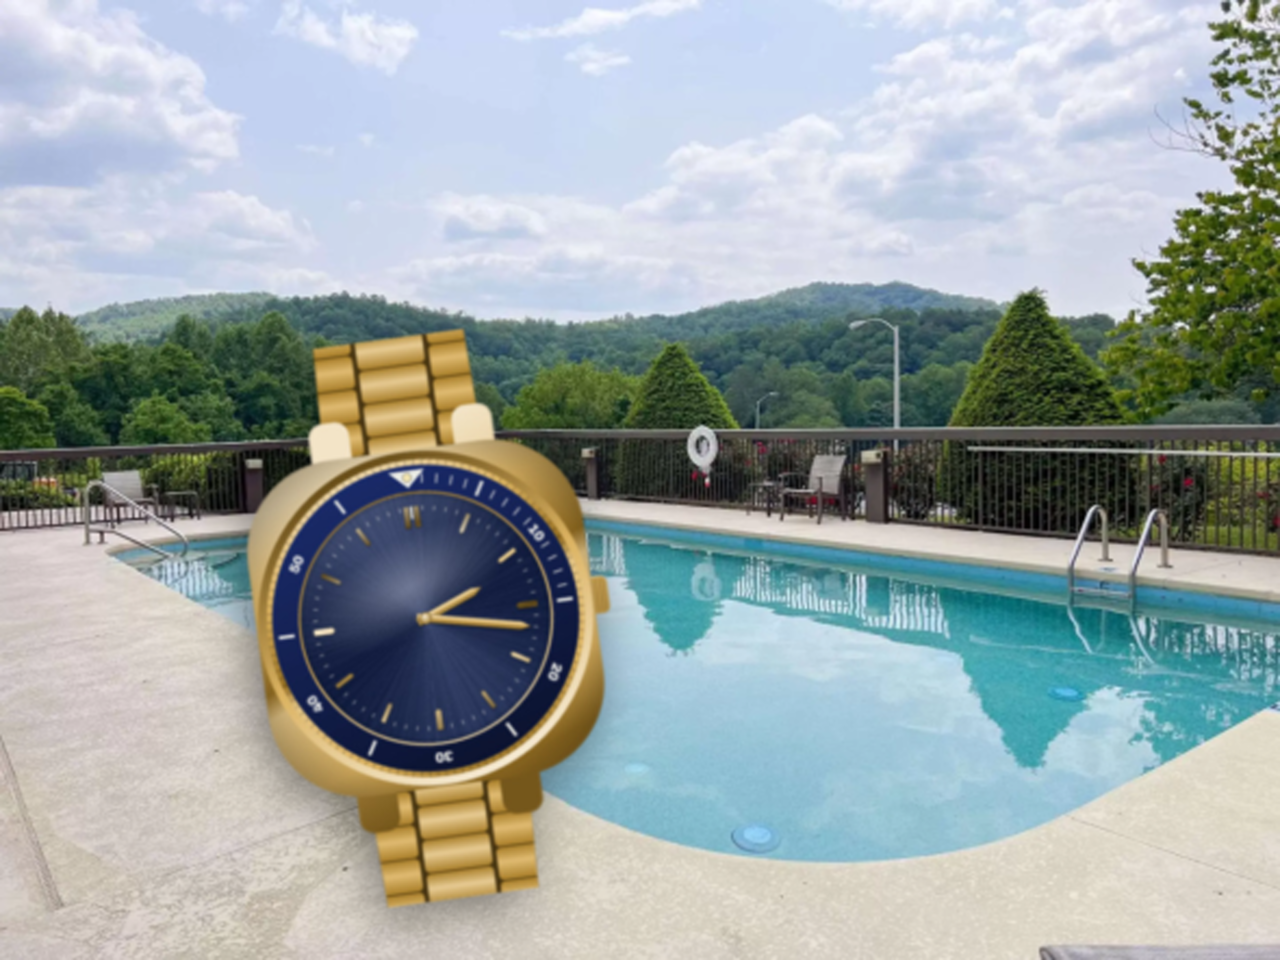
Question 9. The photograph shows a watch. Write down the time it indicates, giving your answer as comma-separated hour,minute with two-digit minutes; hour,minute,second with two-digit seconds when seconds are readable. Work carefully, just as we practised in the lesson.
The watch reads 2,17
